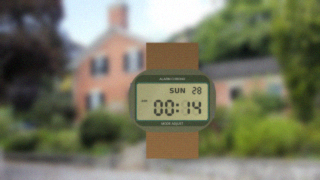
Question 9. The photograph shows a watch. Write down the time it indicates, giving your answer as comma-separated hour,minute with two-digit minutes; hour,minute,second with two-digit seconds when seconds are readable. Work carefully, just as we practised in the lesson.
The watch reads 0,14
